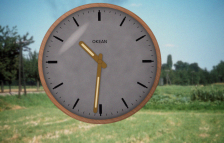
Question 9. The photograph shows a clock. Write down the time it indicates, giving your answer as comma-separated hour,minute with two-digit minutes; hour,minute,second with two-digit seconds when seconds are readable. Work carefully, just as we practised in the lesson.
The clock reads 10,31
